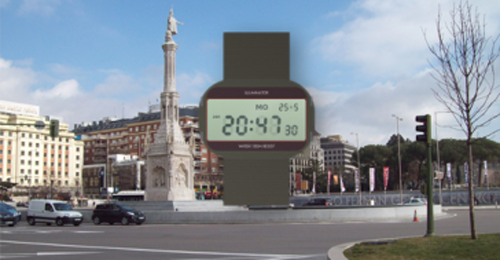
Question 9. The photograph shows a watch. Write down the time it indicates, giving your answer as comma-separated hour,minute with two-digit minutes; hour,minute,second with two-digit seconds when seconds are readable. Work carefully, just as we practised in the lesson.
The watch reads 20,47,30
